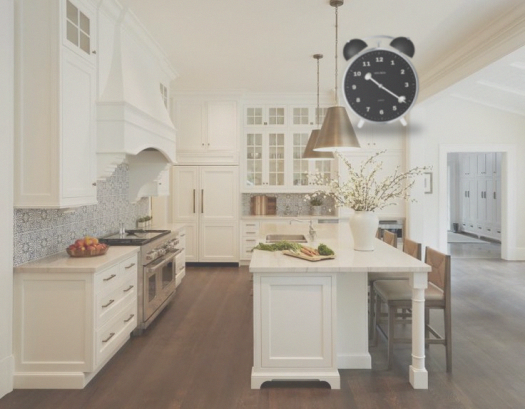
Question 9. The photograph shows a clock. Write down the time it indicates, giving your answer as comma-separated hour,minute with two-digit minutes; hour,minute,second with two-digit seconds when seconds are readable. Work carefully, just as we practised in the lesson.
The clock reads 10,21
